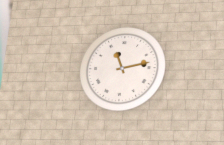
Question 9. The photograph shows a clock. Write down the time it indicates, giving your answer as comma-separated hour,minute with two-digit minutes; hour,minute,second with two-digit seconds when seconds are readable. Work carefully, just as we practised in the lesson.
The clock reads 11,13
